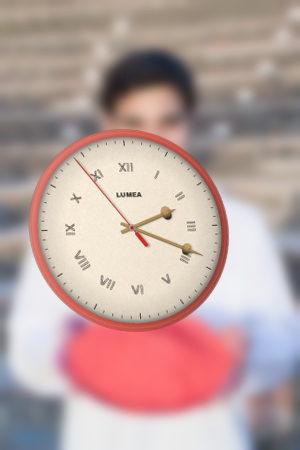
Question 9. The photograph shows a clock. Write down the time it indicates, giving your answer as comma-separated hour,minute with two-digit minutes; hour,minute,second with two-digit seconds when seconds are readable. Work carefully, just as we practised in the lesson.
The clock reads 2,18,54
